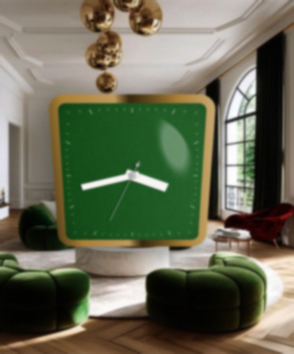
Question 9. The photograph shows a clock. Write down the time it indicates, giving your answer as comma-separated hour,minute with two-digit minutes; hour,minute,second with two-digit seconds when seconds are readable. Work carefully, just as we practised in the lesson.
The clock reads 3,42,34
